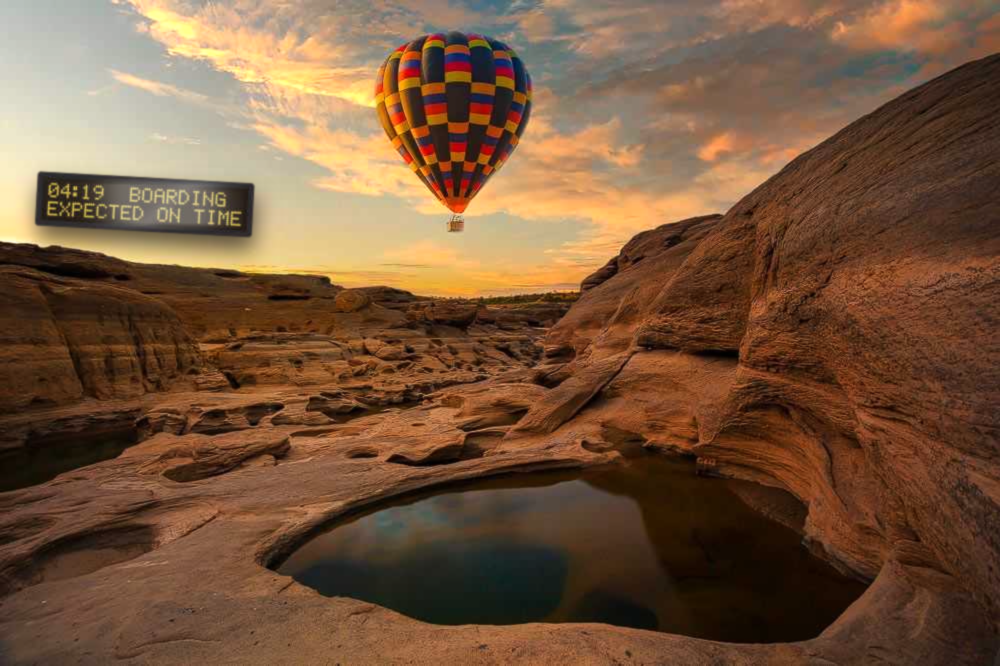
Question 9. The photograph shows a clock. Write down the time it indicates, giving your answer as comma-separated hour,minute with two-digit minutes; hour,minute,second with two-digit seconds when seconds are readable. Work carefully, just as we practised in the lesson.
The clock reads 4,19
